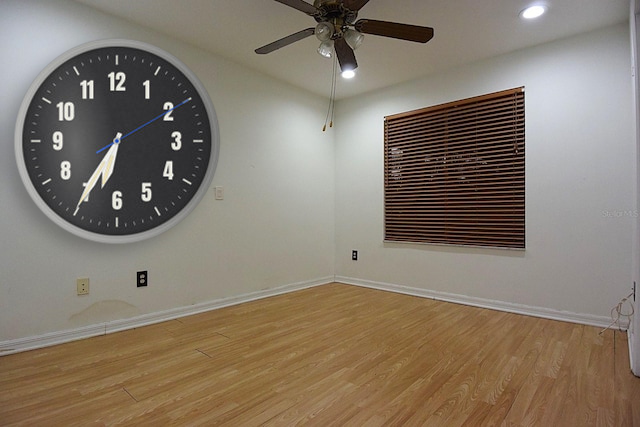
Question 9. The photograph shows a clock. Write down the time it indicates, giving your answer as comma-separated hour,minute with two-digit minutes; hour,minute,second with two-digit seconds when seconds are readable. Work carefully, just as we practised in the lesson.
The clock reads 6,35,10
